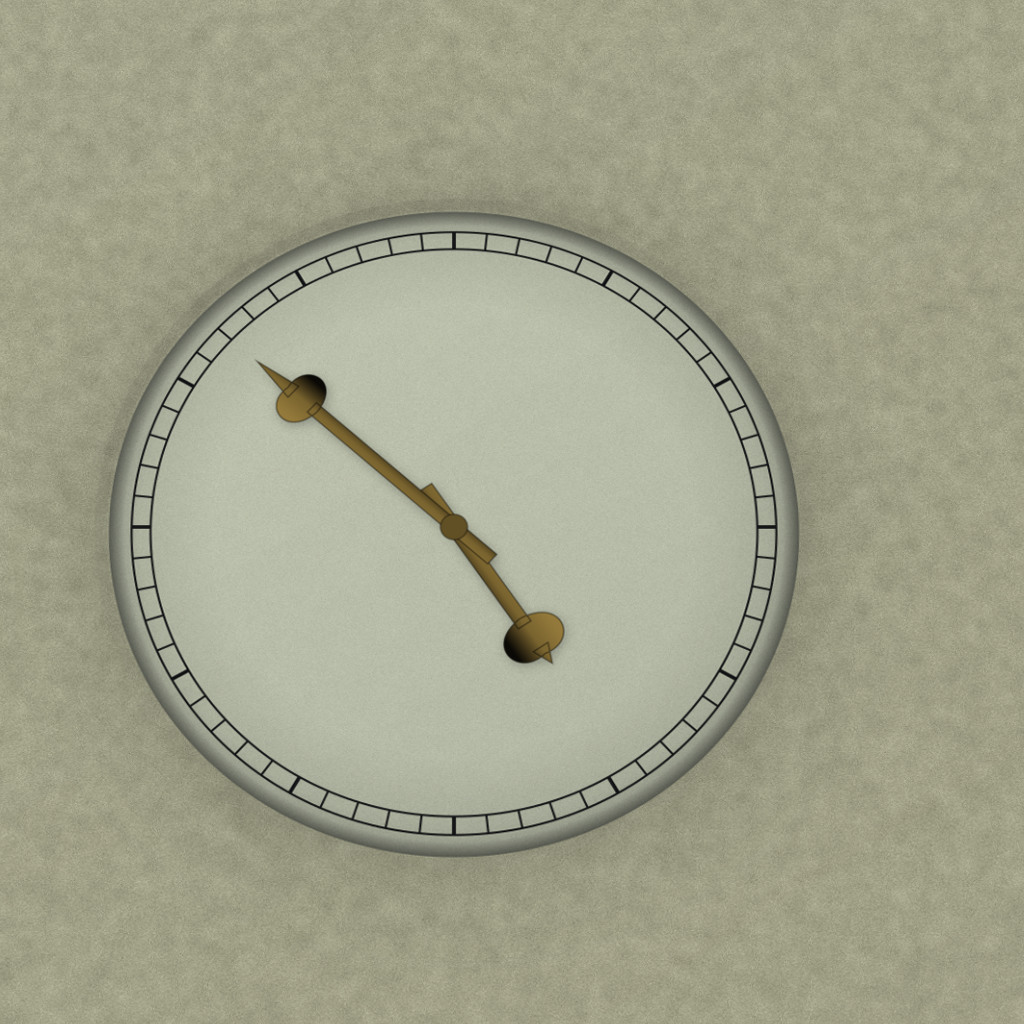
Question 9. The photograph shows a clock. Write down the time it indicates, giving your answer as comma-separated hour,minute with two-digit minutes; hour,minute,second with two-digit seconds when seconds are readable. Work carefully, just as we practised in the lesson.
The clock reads 4,52
